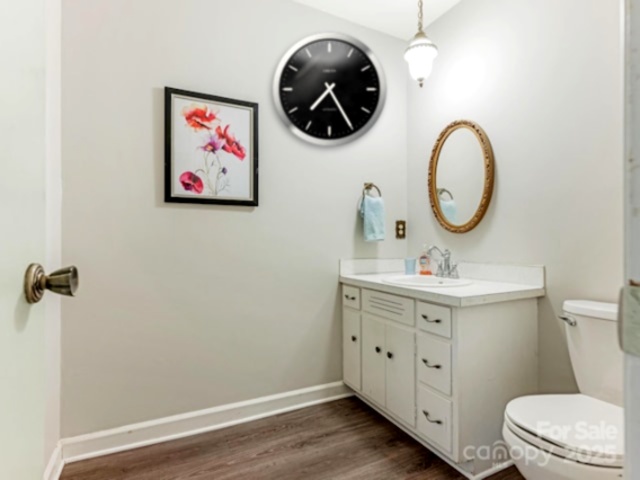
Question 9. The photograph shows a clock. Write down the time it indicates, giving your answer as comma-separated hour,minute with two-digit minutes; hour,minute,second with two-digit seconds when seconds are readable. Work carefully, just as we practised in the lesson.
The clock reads 7,25
